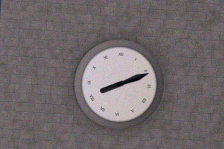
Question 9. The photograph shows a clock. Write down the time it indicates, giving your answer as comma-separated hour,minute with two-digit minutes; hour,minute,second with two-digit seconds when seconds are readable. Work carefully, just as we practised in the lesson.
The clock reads 8,11
